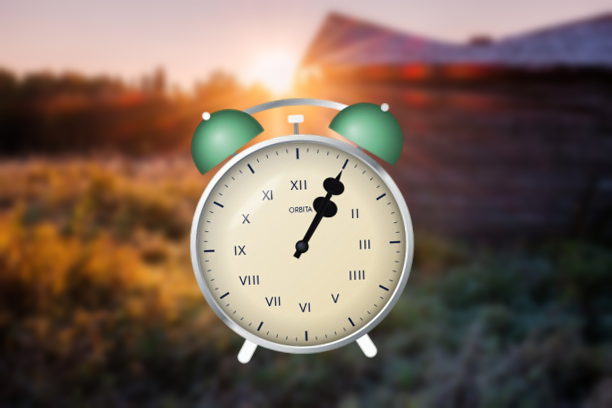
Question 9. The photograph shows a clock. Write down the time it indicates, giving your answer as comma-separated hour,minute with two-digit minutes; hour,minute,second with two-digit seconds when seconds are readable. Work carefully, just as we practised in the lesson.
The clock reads 1,05
